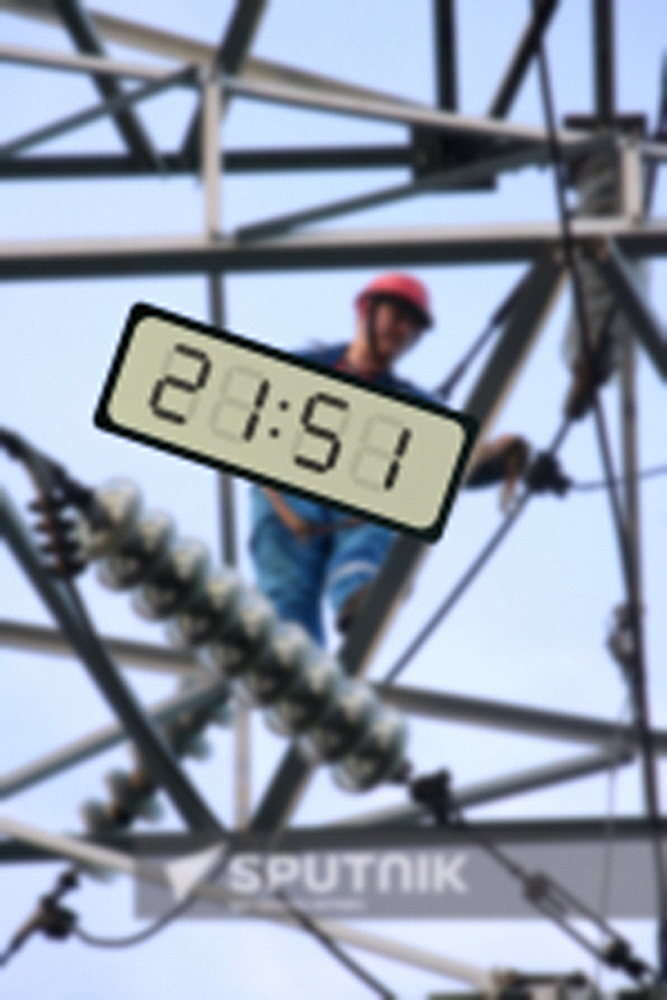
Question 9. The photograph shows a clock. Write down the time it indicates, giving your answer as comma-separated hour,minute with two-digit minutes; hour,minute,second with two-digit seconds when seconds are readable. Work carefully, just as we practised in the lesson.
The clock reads 21,51
